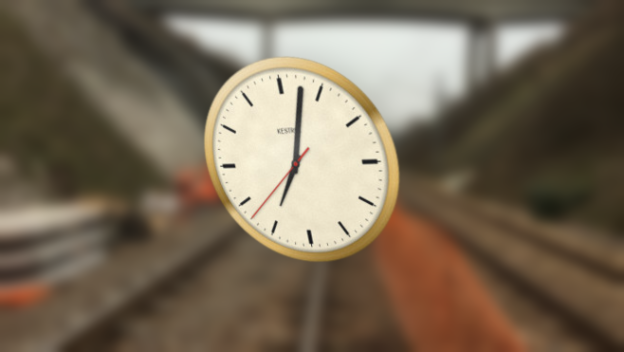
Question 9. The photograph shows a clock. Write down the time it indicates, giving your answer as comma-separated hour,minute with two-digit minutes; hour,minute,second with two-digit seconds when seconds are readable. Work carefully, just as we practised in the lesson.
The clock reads 7,02,38
